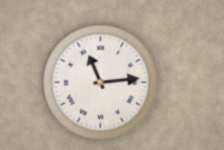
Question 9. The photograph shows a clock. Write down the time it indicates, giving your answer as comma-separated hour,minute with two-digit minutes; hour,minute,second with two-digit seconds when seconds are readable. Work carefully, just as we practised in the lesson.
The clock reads 11,14
